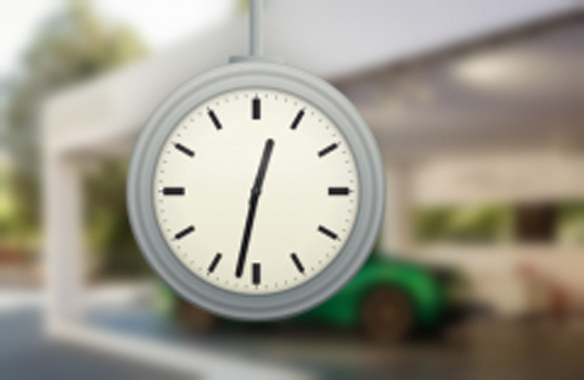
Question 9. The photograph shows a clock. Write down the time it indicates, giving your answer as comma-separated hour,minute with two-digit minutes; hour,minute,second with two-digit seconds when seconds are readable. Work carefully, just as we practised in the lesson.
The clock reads 12,32
